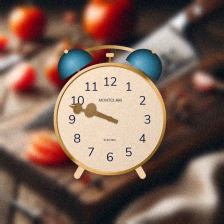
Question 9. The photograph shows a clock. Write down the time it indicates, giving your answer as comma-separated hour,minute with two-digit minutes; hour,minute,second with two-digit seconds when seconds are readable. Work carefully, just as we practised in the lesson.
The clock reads 9,48
